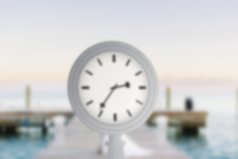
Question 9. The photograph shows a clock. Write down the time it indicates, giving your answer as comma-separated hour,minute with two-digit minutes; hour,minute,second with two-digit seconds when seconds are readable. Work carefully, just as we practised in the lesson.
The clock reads 2,36
